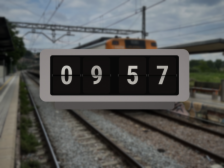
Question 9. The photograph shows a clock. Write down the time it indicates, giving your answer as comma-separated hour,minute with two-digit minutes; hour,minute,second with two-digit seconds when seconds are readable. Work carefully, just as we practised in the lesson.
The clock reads 9,57
